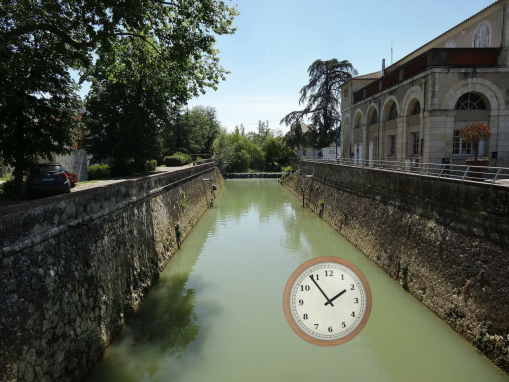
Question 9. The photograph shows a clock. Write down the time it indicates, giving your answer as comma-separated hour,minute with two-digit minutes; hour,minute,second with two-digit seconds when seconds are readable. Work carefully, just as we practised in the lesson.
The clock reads 1,54
